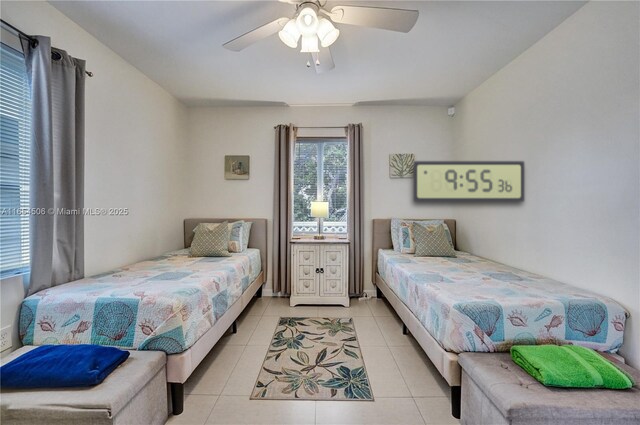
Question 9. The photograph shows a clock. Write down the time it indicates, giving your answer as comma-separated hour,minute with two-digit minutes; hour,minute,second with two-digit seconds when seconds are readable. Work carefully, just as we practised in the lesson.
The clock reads 9,55,36
